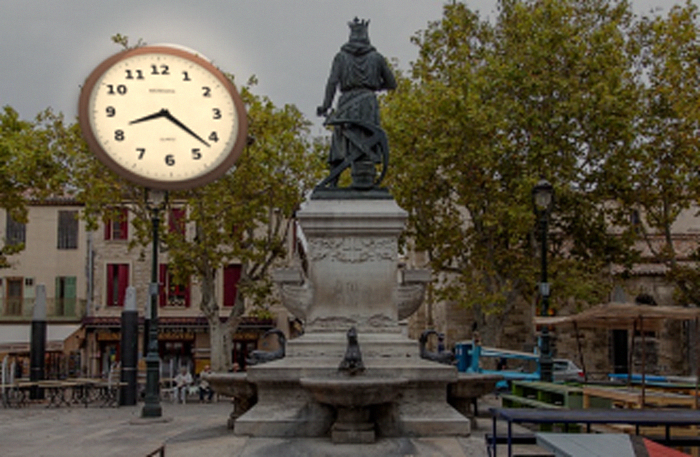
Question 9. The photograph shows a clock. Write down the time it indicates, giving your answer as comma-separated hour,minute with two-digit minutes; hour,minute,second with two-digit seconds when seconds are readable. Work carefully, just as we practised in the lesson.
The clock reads 8,22
